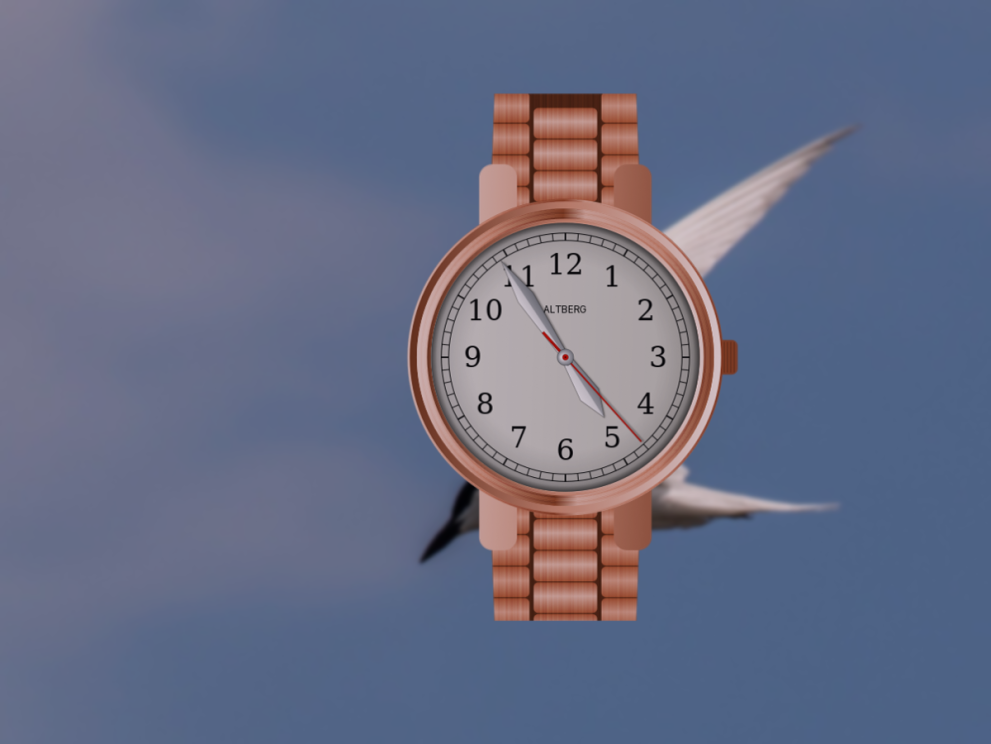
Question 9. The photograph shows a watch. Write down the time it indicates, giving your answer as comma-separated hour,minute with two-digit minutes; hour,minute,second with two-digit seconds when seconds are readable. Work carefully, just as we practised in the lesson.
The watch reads 4,54,23
